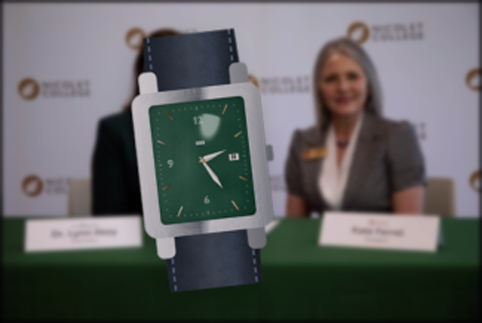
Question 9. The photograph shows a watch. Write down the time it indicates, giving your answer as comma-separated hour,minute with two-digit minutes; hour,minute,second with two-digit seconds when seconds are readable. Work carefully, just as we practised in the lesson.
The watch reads 2,25
